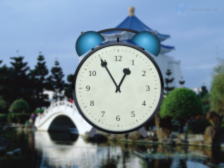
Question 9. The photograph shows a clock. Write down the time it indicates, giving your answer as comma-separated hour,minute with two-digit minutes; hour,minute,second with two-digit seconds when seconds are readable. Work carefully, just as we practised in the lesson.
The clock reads 12,55
